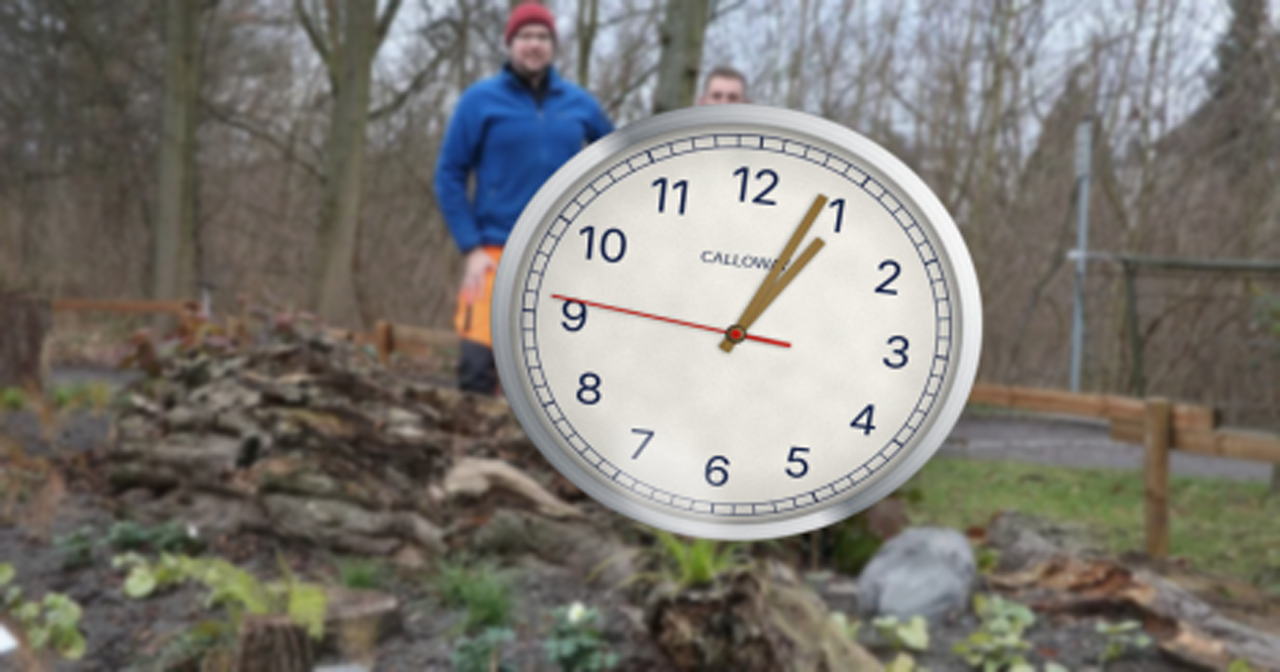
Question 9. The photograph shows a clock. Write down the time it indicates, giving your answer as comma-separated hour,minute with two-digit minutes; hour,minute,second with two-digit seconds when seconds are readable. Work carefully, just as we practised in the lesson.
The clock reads 1,03,46
